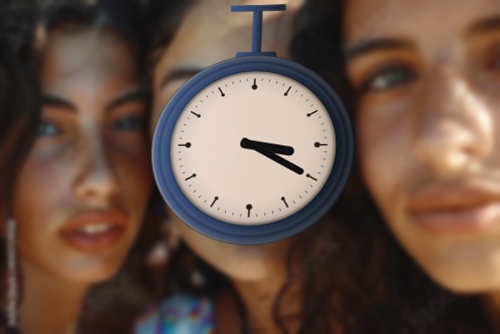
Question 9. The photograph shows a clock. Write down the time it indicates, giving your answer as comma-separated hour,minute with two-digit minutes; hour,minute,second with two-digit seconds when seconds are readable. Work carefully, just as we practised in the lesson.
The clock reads 3,20
